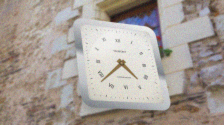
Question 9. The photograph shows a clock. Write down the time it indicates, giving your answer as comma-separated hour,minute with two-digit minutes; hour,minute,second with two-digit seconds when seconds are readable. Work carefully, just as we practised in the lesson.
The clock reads 4,38
